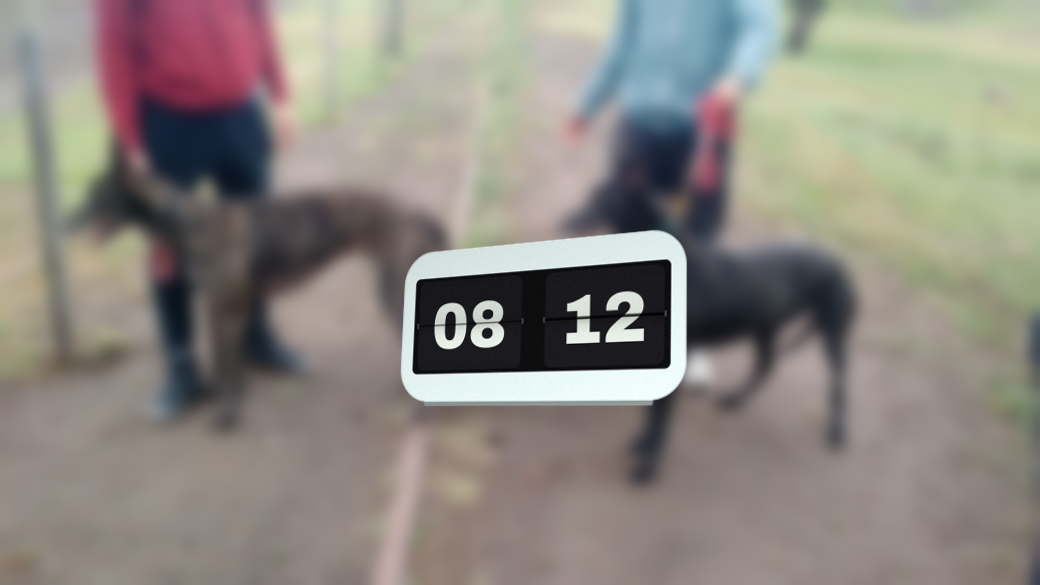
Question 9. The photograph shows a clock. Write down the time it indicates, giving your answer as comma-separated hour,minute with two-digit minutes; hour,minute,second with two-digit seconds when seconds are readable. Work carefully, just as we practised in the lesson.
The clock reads 8,12
